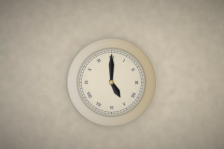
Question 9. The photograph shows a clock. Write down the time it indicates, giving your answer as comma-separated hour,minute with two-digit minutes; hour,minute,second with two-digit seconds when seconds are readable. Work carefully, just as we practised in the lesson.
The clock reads 5,00
